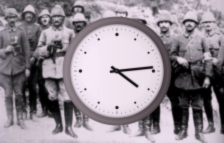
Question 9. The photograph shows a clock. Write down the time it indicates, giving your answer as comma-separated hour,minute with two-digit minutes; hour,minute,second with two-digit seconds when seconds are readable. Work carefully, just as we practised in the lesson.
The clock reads 4,14
